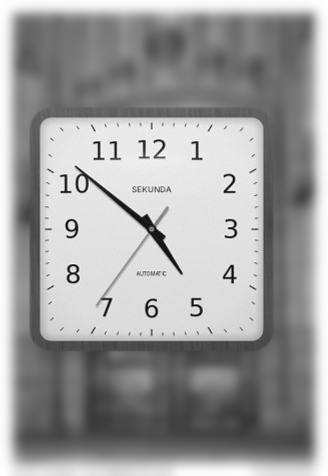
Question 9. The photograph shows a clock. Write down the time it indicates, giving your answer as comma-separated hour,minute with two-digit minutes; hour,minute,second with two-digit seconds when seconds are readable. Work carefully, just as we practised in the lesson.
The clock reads 4,51,36
